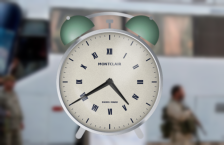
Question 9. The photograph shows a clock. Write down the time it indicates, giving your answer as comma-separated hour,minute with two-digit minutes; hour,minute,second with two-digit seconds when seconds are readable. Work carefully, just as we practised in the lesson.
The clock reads 4,40
